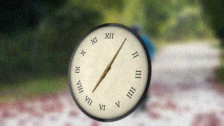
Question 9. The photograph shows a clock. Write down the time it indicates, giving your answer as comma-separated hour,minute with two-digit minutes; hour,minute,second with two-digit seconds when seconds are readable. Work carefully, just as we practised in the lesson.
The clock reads 7,05
